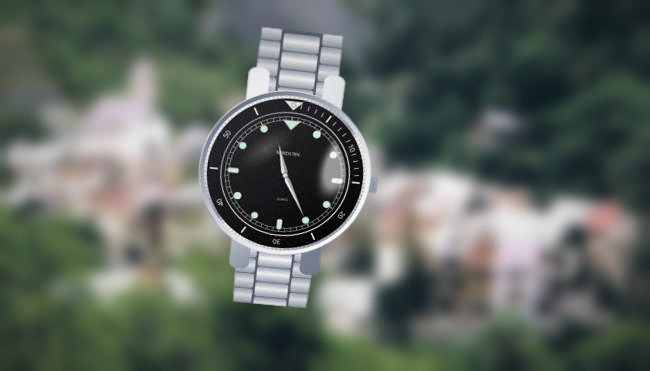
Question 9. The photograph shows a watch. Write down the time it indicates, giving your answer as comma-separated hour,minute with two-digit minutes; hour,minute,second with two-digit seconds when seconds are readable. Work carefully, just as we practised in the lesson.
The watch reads 11,25
